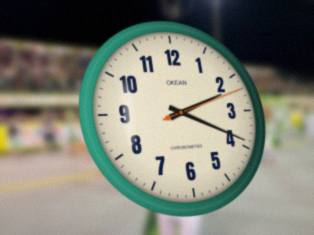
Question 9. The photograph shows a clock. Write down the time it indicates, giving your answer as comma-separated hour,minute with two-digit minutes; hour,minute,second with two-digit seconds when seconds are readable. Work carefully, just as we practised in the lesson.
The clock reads 2,19,12
